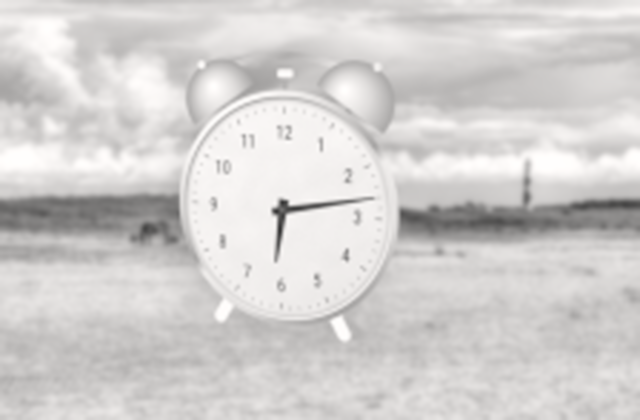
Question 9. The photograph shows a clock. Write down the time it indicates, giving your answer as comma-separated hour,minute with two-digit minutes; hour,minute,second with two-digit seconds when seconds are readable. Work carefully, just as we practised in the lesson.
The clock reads 6,13
